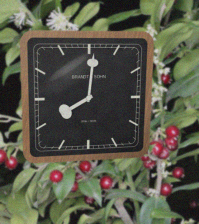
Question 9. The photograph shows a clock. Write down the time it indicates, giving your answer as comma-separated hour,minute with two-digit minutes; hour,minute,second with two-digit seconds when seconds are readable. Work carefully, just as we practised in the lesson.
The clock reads 8,01
